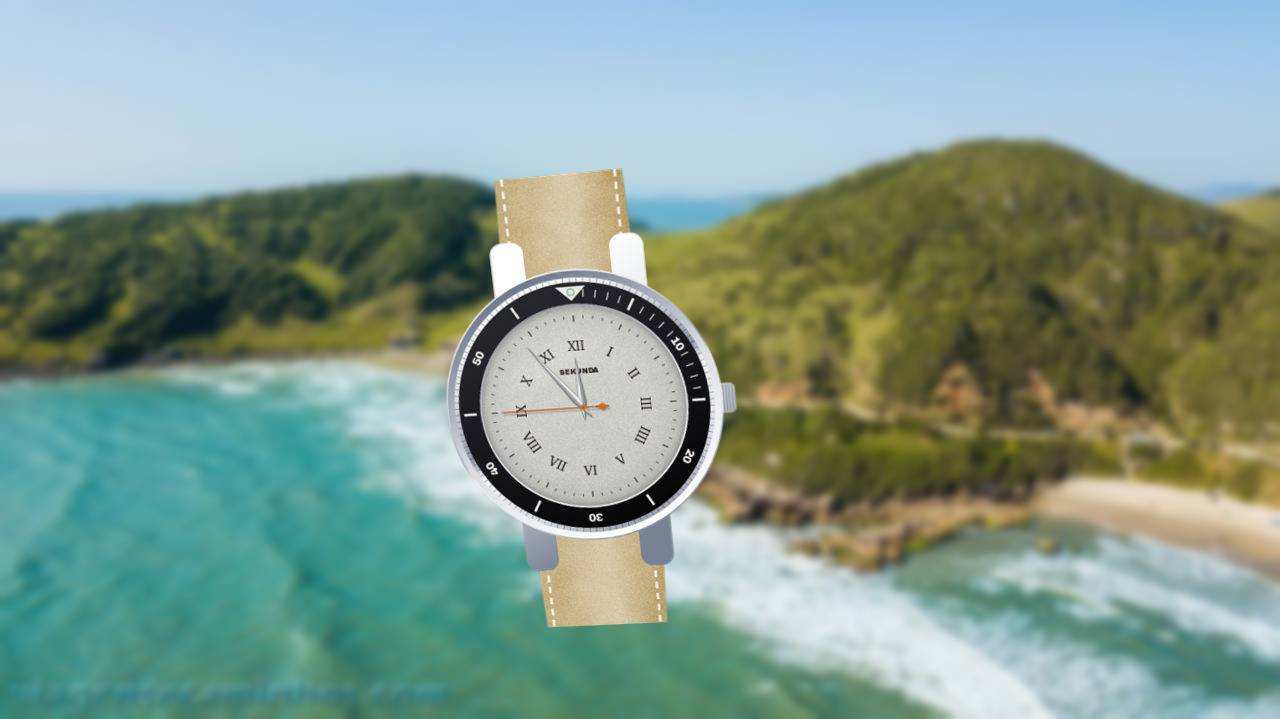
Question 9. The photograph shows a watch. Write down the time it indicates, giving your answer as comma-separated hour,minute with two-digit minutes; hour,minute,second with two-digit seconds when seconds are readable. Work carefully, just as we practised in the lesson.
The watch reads 11,53,45
